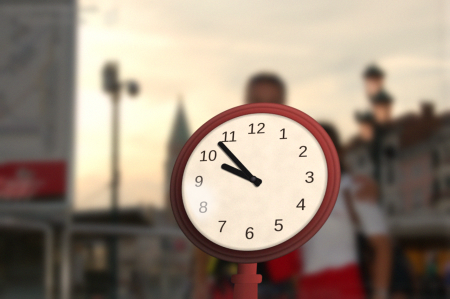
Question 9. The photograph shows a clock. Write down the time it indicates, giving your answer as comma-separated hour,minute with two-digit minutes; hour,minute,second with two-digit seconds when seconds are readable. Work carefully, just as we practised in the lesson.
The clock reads 9,53
